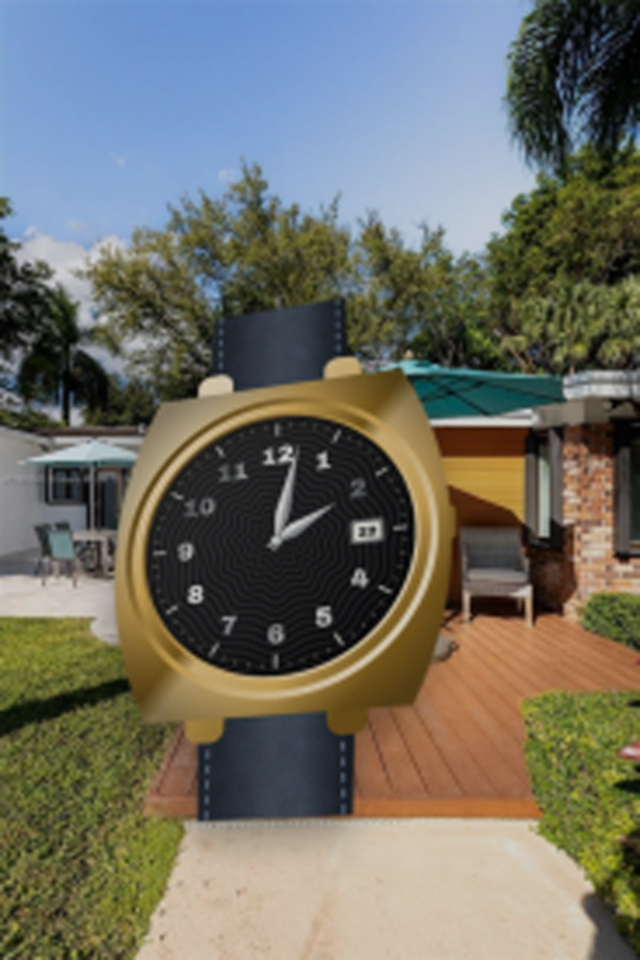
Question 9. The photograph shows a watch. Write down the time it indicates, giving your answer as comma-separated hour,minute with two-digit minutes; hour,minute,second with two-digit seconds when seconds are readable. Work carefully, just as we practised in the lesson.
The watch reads 2,02
